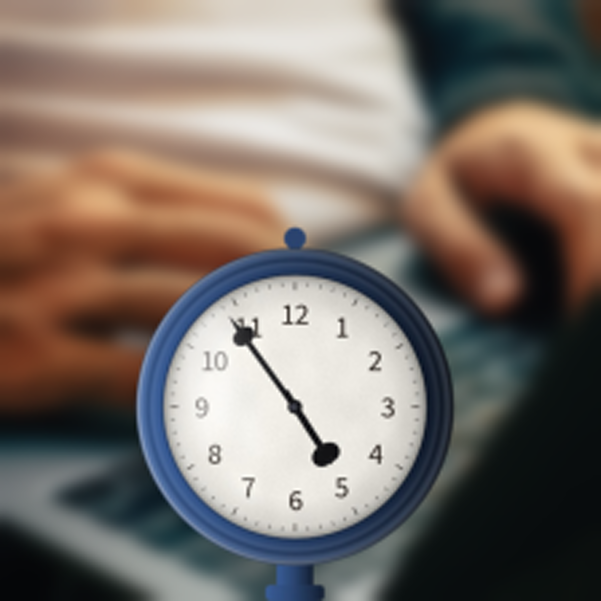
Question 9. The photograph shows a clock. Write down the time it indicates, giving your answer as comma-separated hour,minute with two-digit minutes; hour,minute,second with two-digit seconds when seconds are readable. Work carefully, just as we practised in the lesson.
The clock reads 4,54
